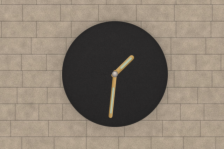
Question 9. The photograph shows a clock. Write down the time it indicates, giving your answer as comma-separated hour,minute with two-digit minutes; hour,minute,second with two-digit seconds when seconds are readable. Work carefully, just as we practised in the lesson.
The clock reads 1,31
